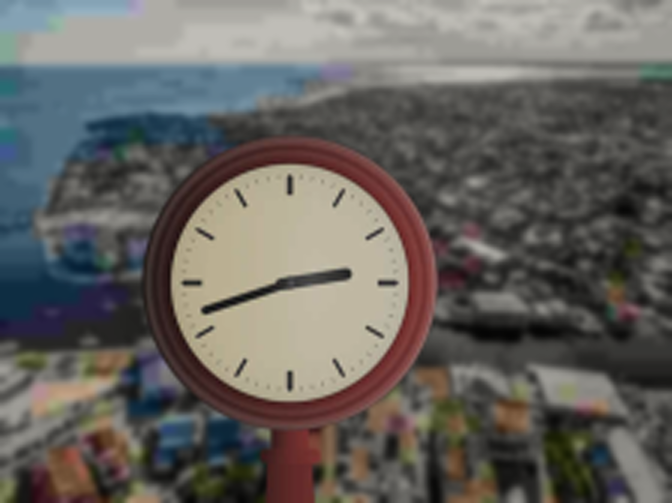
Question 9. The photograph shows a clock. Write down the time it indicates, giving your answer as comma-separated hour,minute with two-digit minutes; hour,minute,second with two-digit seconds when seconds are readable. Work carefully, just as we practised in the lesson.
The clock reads 2,42
